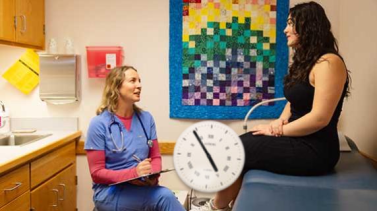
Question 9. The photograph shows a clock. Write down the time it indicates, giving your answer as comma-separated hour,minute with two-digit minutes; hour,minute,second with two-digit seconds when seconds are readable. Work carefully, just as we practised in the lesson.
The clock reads 4,54
